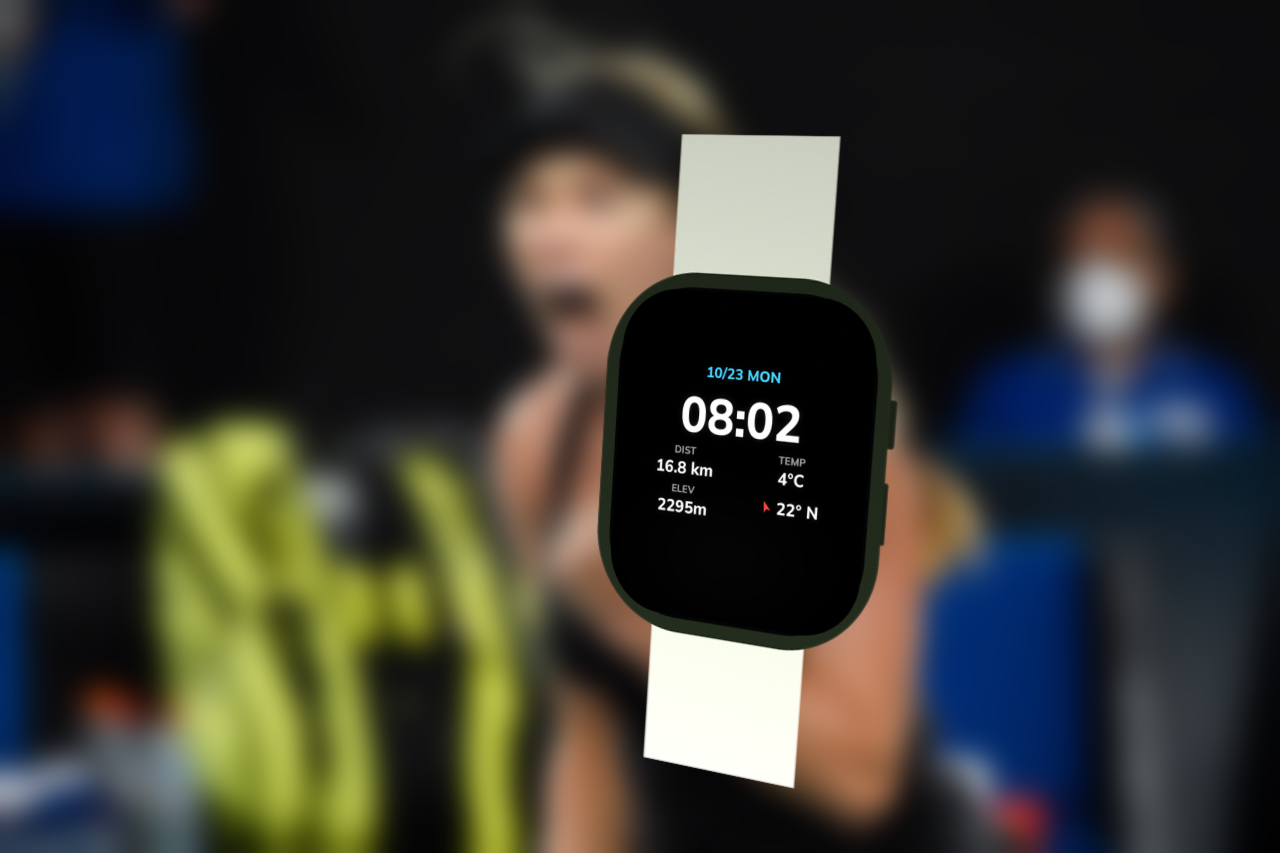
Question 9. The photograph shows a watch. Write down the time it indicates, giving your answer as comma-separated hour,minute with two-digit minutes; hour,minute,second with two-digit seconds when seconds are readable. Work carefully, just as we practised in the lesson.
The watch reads 8,02
